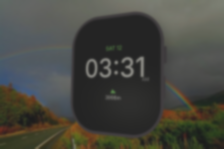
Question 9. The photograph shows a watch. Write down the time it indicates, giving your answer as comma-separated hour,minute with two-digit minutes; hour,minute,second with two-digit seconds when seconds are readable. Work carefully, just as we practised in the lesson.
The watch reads 3,31
